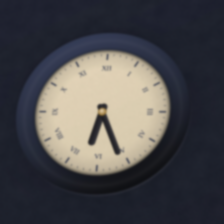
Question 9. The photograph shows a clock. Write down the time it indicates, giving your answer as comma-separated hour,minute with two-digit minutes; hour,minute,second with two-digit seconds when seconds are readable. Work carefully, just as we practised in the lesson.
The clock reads 6,26
